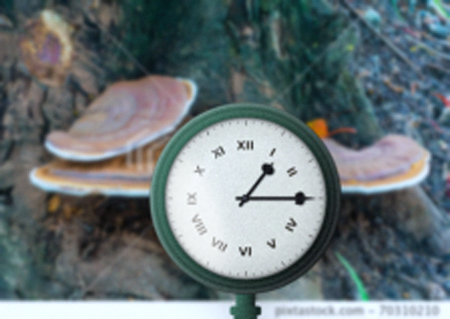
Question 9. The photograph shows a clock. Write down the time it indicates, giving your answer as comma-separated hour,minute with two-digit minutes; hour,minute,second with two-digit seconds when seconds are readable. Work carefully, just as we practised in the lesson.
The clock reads 1,15
